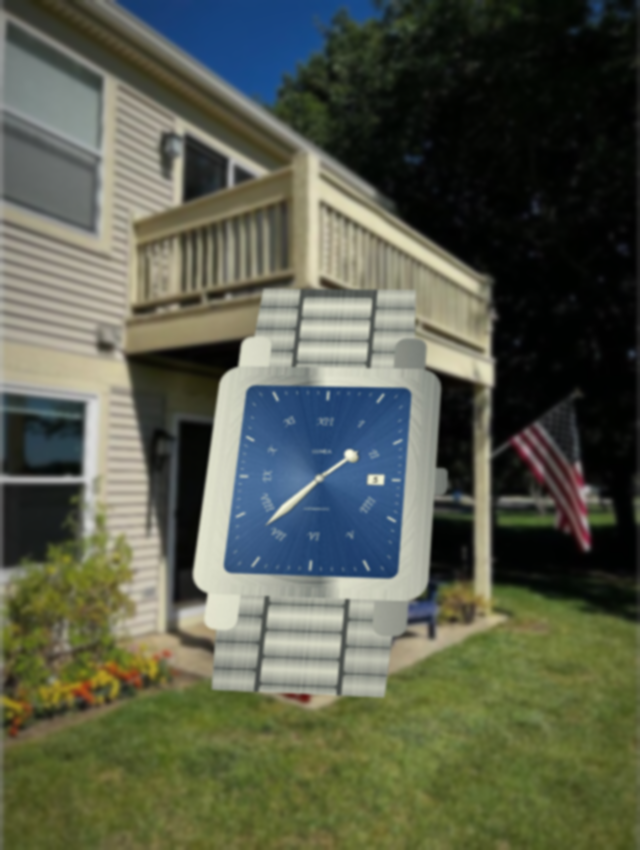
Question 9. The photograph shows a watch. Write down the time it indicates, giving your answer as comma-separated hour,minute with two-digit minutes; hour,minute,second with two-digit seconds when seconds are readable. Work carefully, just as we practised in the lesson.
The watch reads 1,37
